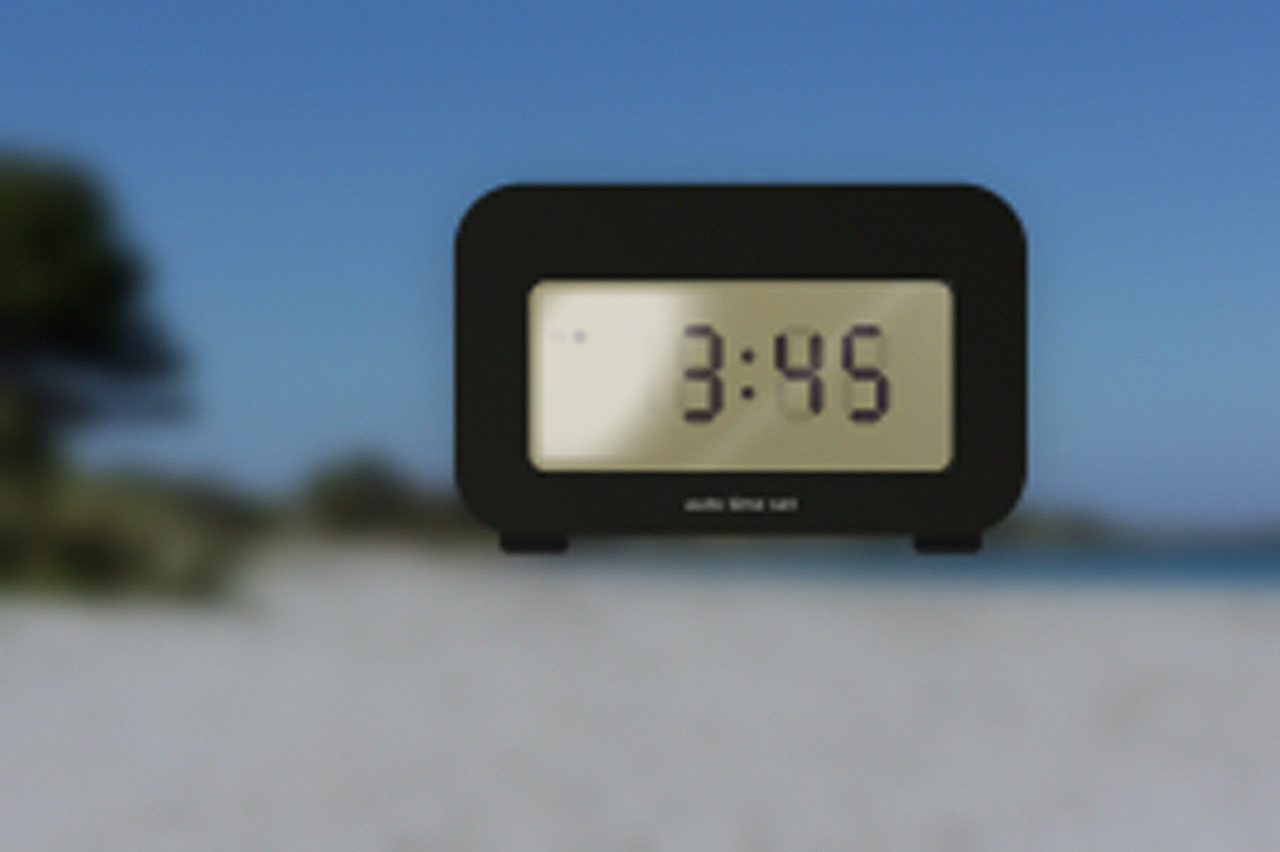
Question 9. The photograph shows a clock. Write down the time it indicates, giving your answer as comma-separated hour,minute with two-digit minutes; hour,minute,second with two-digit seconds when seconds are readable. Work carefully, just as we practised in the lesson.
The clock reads 3,45
